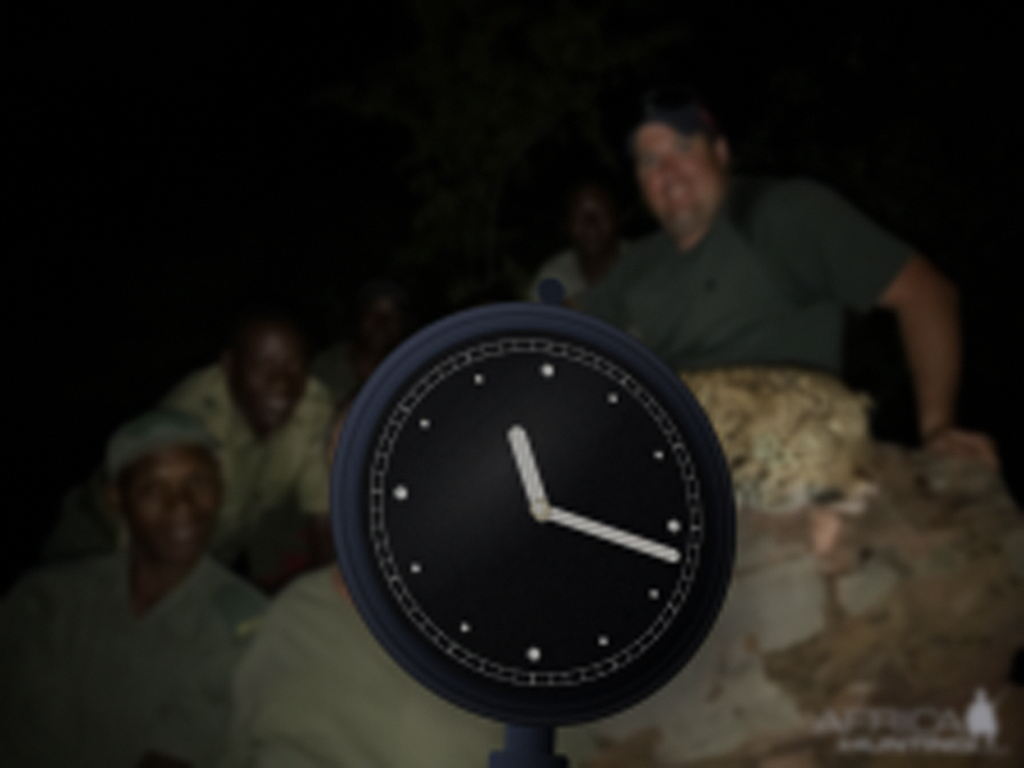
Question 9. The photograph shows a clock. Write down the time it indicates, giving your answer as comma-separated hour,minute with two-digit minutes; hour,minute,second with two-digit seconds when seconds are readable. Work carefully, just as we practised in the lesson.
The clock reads 11,17
